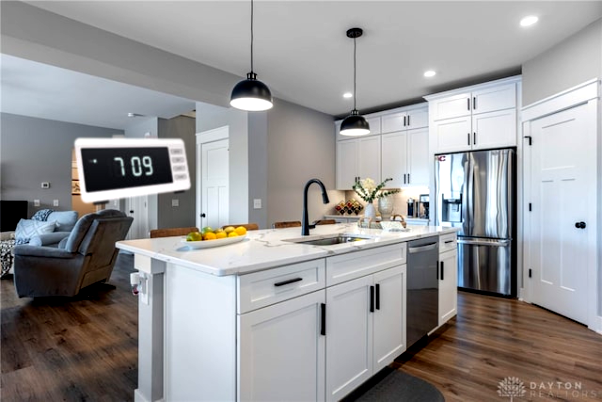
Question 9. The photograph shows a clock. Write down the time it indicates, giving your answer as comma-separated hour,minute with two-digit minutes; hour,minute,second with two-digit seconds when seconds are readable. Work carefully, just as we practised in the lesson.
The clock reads 7,09
